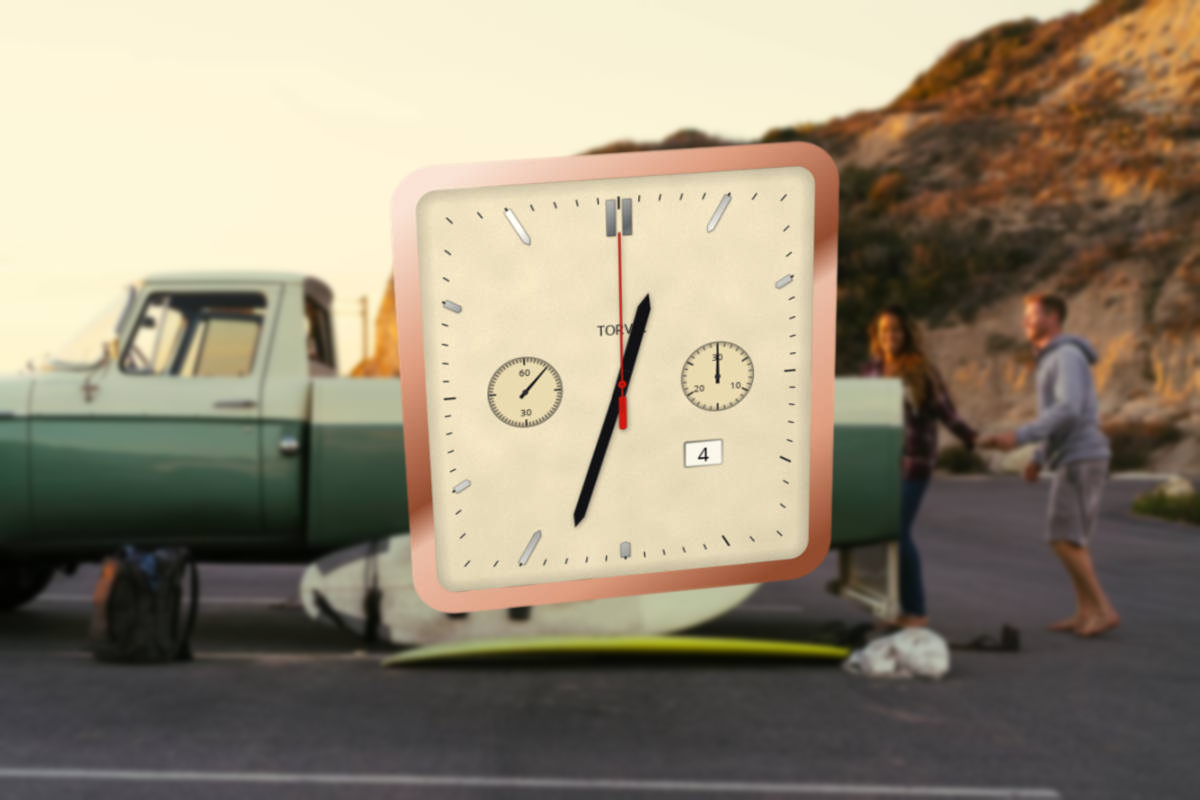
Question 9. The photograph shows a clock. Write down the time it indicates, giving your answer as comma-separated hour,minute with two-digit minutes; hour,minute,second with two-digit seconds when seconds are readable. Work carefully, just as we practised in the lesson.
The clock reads 12,33,07
